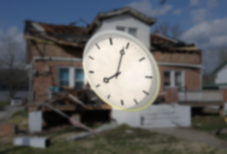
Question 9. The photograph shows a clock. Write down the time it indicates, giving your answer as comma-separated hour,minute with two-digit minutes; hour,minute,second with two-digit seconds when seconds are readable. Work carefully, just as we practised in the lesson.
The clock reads 8,04
